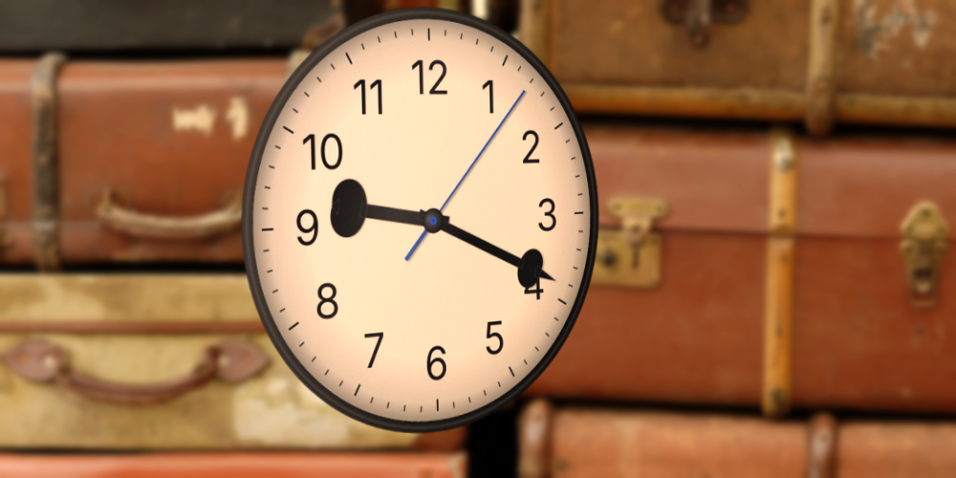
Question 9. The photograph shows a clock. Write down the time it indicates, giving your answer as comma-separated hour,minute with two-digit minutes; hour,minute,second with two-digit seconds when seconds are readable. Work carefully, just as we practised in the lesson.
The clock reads 9,19,07
